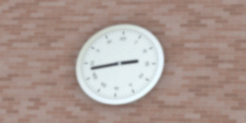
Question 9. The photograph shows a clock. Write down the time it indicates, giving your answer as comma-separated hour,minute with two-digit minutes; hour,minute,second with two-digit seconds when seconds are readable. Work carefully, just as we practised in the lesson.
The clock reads 2,43
